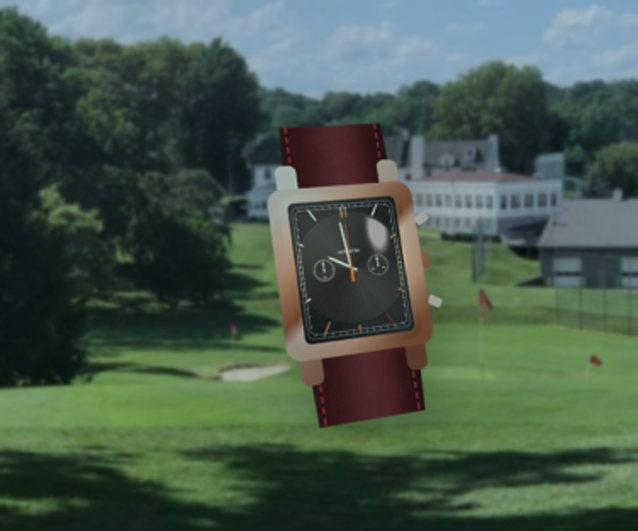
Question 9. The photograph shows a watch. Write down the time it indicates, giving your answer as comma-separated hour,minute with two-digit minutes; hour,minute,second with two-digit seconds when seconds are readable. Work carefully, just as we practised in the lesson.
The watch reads 9,59
